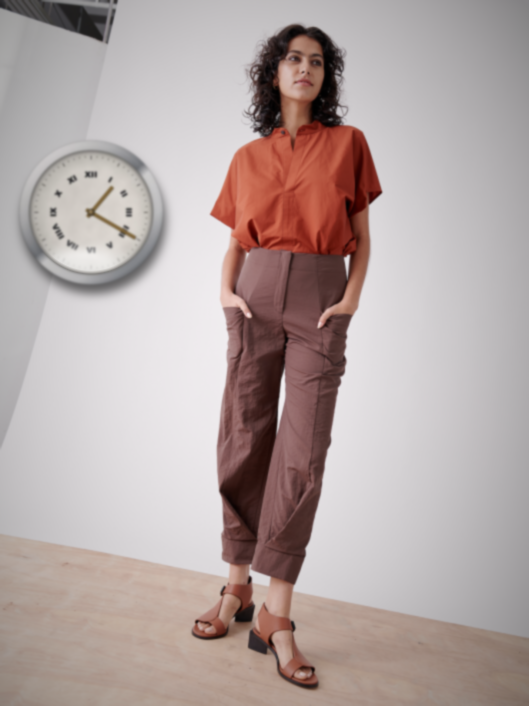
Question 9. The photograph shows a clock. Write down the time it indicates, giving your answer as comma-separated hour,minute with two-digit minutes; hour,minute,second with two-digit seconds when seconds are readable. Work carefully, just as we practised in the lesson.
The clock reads 1,20
